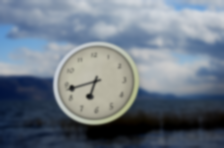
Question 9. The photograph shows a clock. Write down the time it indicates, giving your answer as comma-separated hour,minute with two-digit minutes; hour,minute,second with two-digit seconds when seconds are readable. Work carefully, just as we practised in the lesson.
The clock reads 6,43
